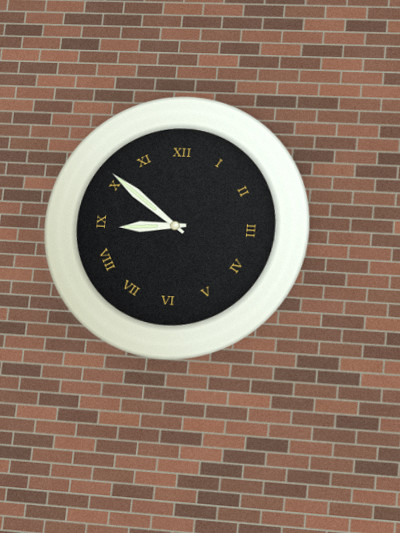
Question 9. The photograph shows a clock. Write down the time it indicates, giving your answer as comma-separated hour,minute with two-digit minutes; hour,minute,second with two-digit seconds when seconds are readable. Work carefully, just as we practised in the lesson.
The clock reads 8,51
